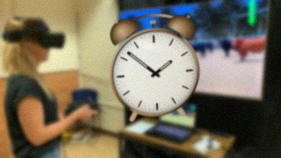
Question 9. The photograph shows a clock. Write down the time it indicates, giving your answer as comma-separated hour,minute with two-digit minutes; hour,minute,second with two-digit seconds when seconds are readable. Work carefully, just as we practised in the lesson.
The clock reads 1,52
